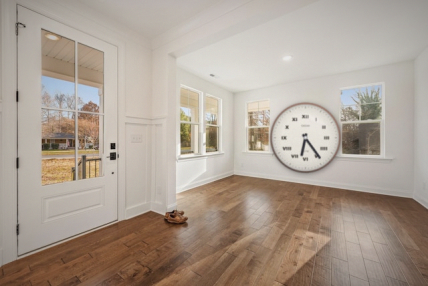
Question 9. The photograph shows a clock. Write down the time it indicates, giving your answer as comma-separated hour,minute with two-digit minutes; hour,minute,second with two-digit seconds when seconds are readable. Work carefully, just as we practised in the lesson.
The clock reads 6,24
